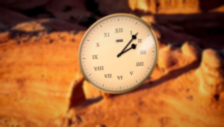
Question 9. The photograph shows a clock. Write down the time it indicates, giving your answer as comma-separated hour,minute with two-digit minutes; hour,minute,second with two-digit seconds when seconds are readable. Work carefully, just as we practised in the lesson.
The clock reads 2,07
